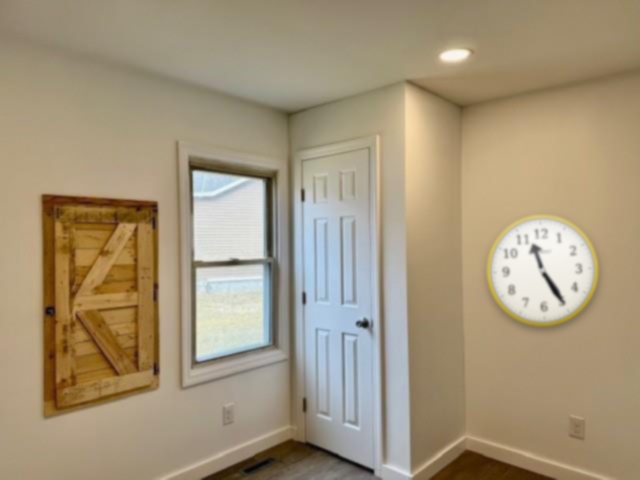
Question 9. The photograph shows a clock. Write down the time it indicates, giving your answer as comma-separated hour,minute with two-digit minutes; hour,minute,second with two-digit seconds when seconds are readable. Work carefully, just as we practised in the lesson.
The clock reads 11,25
